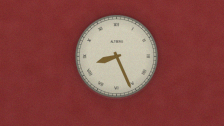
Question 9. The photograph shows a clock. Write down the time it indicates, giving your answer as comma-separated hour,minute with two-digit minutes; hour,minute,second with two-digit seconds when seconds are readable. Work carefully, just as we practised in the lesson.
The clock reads 8,26
